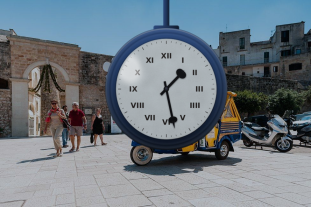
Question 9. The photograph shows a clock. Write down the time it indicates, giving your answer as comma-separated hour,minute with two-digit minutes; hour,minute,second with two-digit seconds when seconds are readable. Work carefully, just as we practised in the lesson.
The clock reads 1,28
